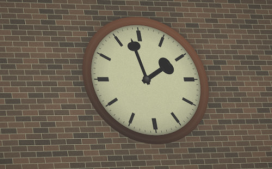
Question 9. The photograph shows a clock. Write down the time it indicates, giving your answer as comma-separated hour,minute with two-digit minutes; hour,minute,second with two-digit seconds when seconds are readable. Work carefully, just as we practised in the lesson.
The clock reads 1,58
